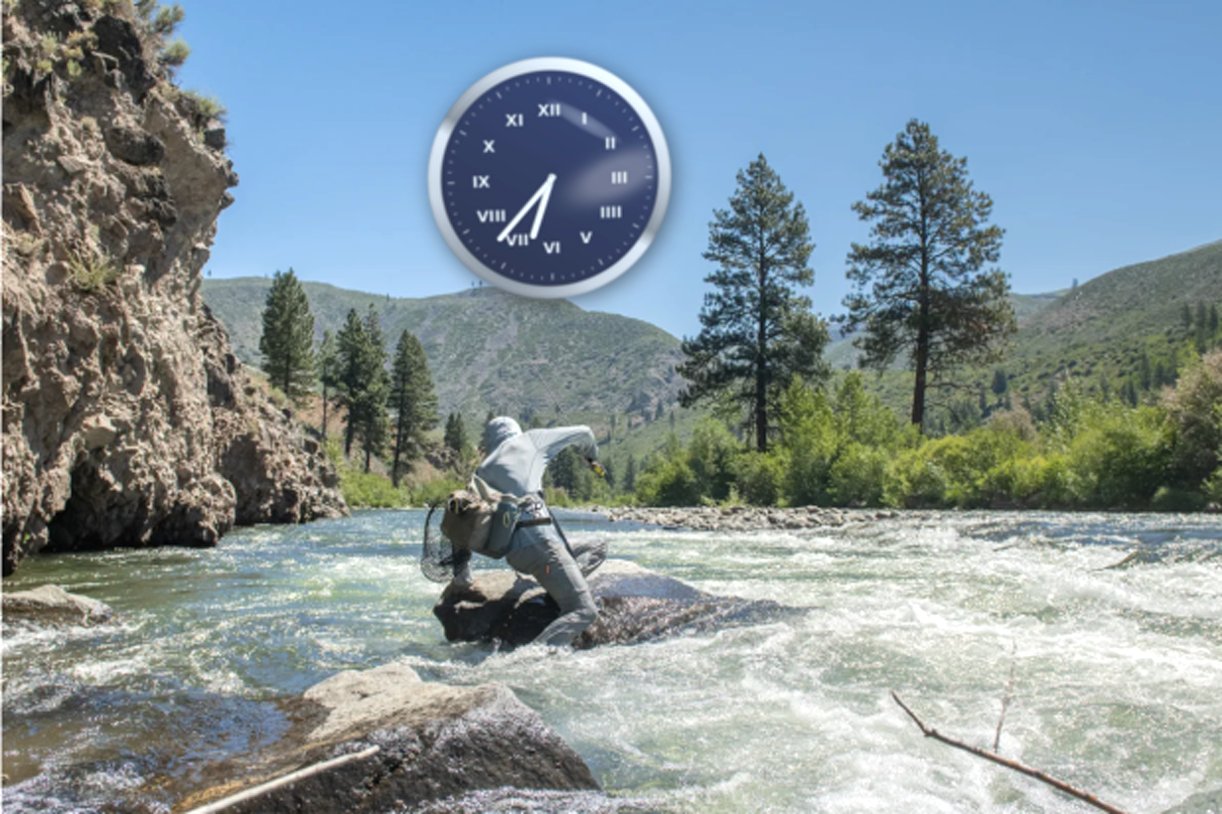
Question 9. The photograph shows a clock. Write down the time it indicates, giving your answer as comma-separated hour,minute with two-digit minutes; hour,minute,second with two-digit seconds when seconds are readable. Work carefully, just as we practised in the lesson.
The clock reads 6,37
